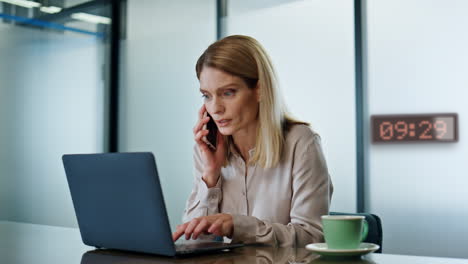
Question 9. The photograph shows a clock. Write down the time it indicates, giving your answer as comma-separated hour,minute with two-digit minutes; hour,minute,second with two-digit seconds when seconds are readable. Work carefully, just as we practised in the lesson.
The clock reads 9,29
